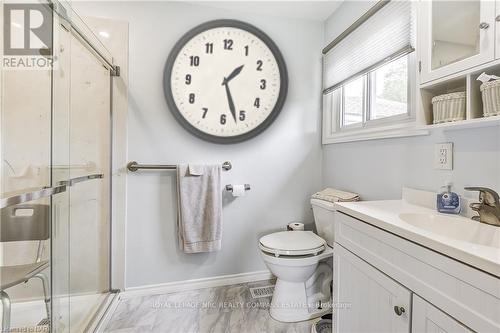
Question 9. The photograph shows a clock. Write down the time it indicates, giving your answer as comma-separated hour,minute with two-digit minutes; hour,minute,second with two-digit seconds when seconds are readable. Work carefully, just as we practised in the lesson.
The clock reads 1,27
